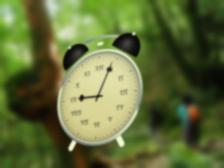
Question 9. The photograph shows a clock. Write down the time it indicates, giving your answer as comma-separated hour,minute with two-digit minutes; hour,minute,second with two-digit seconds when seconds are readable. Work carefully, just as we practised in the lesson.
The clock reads 9,04
